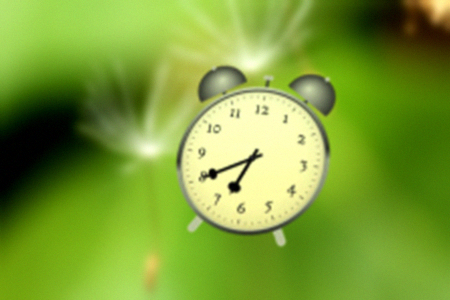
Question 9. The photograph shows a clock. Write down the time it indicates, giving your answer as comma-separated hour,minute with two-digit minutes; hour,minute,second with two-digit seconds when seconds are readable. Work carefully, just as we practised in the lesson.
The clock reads 6,40
